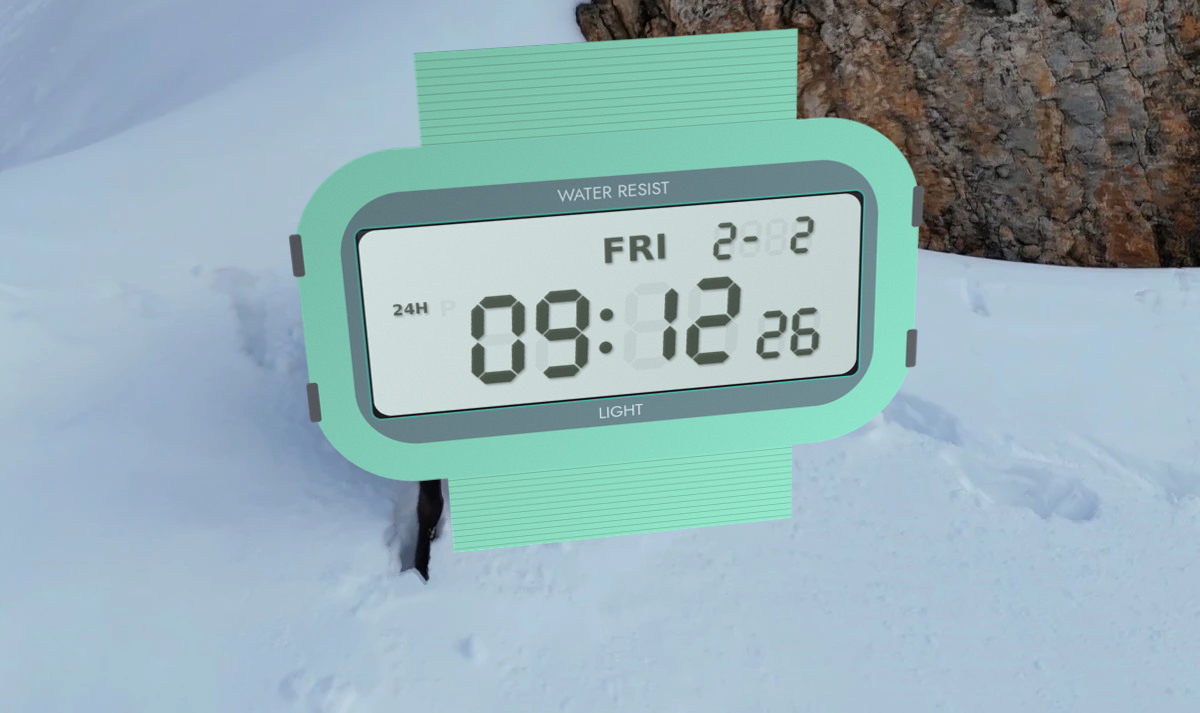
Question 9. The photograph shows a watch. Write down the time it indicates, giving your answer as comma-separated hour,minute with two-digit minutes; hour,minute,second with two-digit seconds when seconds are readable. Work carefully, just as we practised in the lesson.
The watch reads 9,12,26
